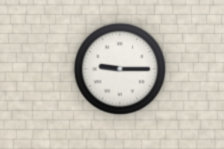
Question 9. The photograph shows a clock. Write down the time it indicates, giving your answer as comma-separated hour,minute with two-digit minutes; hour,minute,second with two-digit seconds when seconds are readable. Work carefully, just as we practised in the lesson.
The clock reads 9,15
